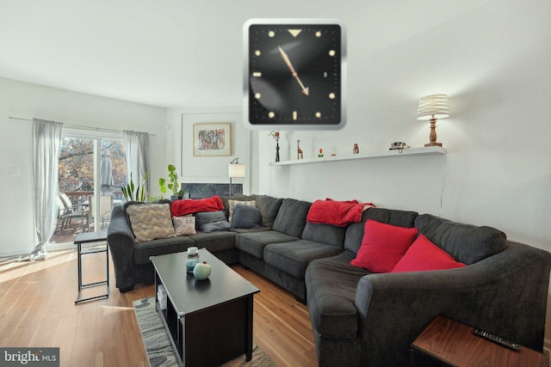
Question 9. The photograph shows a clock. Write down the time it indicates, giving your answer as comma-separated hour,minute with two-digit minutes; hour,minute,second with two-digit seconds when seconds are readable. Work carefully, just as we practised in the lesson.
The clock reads 4,55
